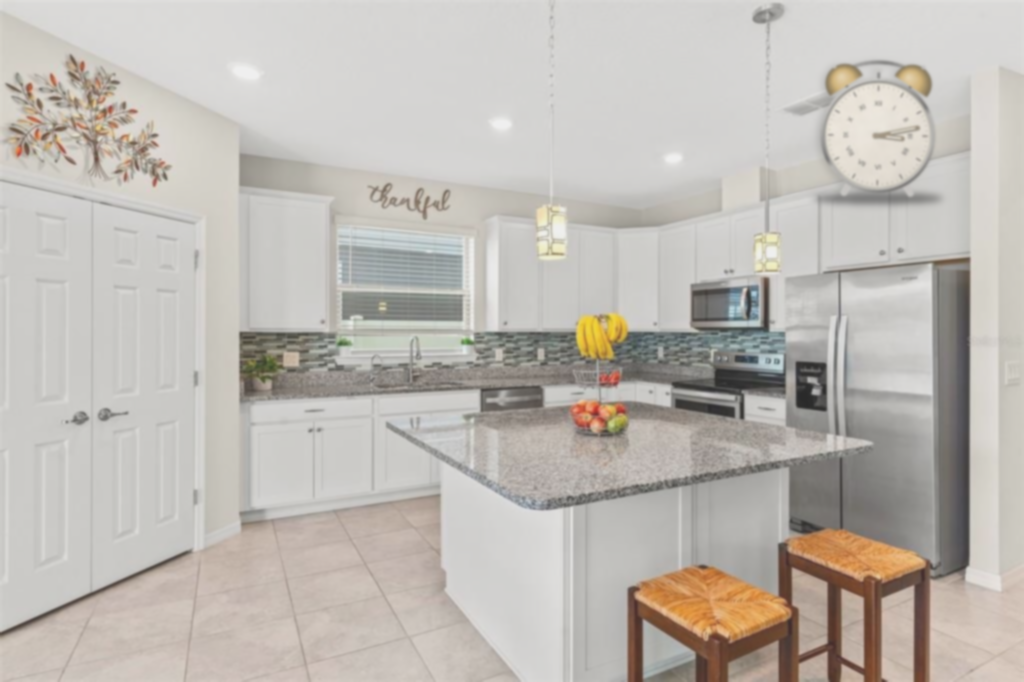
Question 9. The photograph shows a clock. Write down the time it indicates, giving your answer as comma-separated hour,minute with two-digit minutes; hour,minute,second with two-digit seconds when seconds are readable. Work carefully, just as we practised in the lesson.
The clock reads 3,13
